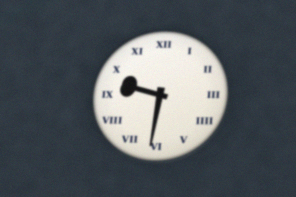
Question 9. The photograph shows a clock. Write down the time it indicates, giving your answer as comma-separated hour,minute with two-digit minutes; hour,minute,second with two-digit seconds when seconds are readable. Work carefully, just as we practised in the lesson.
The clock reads 9,31
